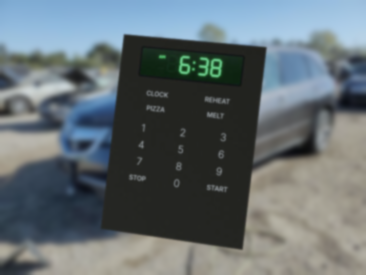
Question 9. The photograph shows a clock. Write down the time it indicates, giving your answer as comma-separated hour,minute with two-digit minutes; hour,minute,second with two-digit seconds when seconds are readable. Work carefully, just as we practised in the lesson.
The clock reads 6,38
